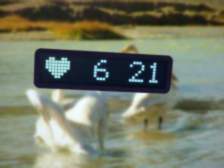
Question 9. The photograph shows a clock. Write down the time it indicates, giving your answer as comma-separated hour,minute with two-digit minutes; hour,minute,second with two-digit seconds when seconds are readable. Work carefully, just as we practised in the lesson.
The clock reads 6,21
